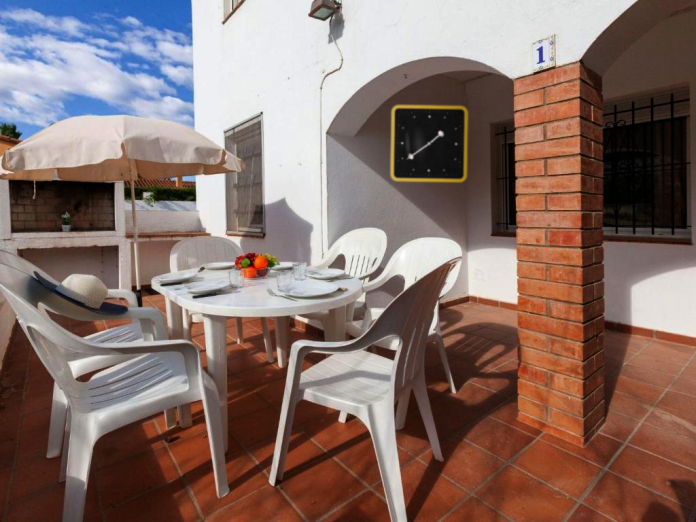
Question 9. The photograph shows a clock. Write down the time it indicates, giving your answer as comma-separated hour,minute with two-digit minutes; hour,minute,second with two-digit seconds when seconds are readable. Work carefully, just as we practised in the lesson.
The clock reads 1,39
